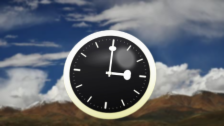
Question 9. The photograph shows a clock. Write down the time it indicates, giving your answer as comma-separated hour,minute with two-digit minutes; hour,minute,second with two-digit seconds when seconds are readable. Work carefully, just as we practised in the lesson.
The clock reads 3,00
